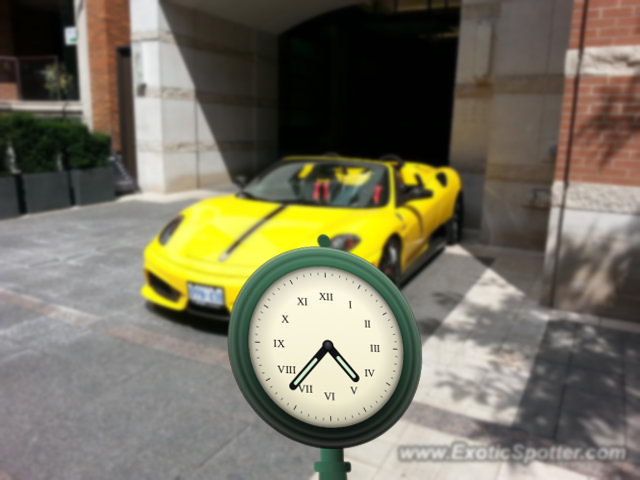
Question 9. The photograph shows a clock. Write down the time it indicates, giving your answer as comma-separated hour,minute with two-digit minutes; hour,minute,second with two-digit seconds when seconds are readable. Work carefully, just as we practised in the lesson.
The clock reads 4,37
